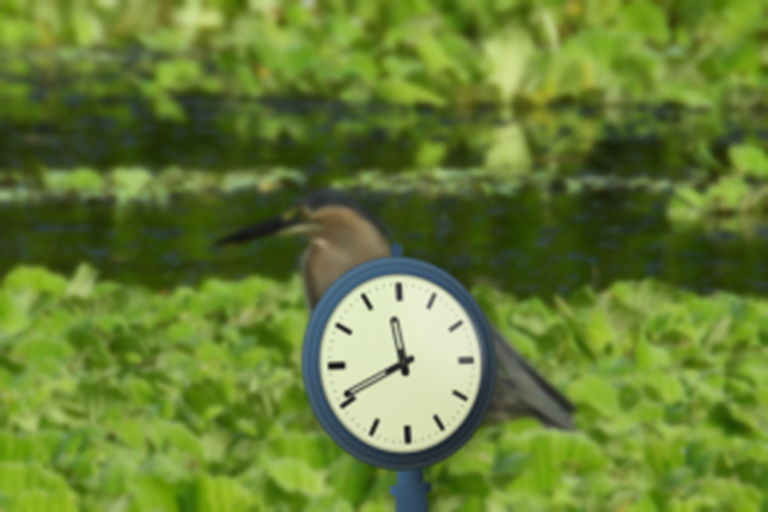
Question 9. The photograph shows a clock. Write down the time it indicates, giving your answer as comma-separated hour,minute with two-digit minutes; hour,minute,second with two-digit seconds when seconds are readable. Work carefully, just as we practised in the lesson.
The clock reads 11,41
